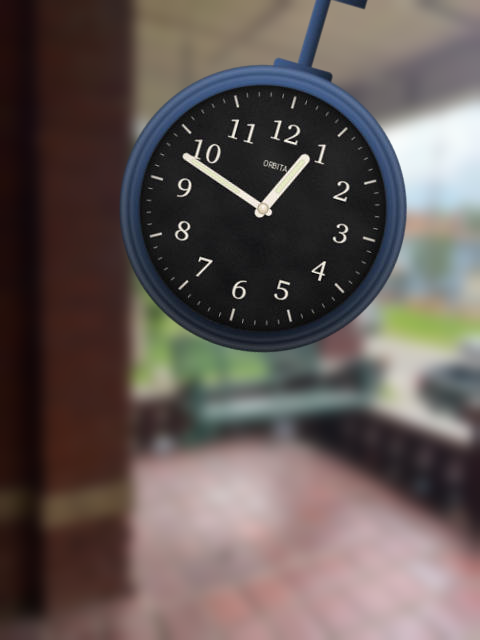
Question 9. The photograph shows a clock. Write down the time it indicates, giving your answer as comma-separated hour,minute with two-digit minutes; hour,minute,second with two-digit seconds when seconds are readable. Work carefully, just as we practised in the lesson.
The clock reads 12,48
